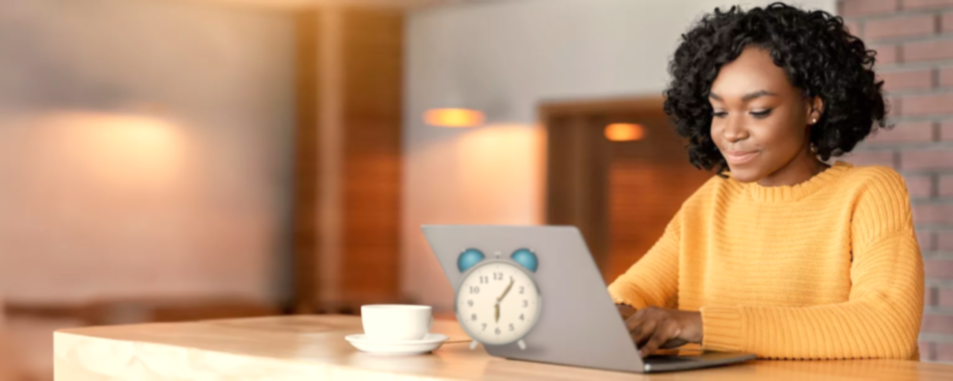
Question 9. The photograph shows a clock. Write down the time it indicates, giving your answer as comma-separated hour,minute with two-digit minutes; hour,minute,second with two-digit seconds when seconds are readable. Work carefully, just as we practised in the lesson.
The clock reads 6,06
